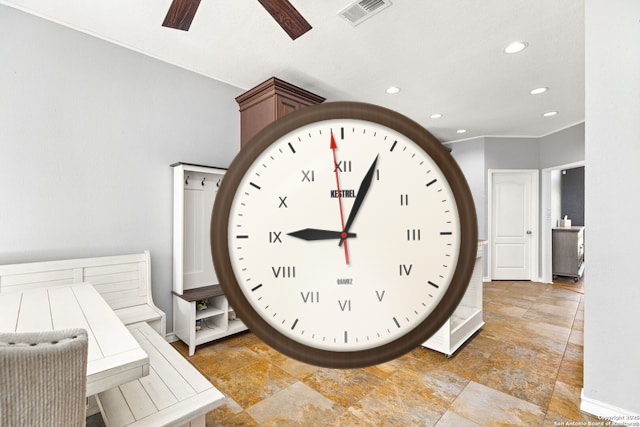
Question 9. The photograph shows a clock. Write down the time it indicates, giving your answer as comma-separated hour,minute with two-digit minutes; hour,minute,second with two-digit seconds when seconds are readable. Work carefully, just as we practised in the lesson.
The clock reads 9,03,59
